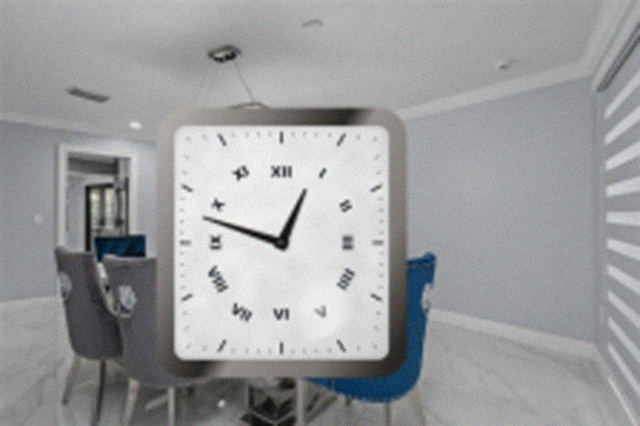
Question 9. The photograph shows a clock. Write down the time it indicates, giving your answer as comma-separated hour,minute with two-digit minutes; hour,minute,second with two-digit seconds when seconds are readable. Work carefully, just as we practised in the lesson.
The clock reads 12,48
